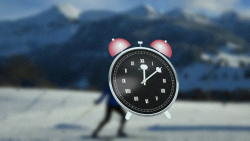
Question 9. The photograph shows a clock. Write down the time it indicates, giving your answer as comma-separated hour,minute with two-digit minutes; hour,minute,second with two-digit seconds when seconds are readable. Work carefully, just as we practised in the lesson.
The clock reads 12,09
